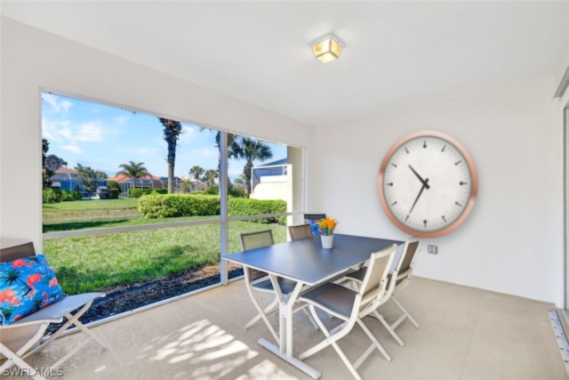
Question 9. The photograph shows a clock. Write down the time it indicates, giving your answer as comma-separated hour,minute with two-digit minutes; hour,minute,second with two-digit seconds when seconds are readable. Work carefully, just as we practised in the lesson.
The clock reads 10,35
